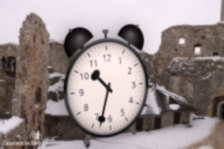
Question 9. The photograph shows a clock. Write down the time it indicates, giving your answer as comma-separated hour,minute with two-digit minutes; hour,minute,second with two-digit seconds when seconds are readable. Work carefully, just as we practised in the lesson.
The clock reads 10,33
